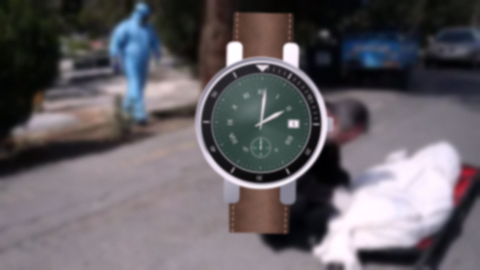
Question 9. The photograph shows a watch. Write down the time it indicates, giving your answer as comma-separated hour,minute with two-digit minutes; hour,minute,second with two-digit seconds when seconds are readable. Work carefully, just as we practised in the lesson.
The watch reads 2,01
